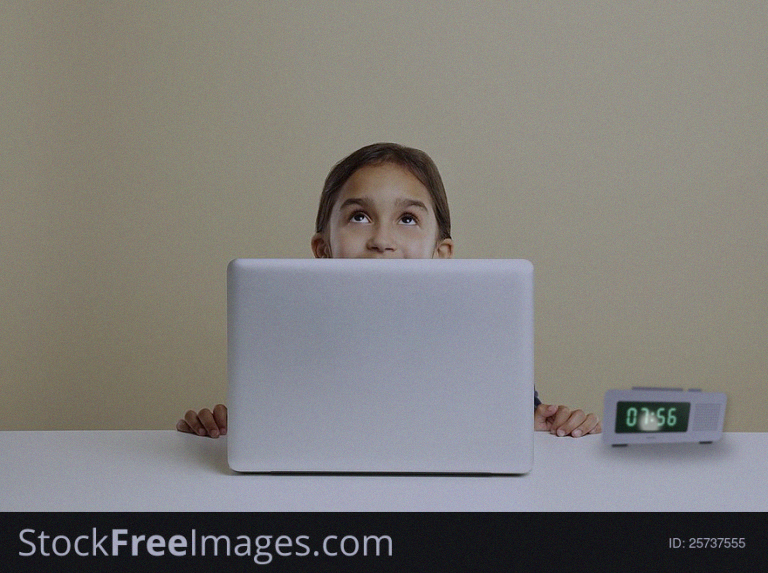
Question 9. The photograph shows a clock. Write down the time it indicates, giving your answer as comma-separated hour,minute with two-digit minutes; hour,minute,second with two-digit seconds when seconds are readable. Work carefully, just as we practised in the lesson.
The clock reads 7,56
